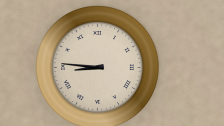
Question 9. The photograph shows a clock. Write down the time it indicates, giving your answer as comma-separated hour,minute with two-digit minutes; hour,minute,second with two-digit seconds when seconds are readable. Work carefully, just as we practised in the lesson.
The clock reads 8,46
